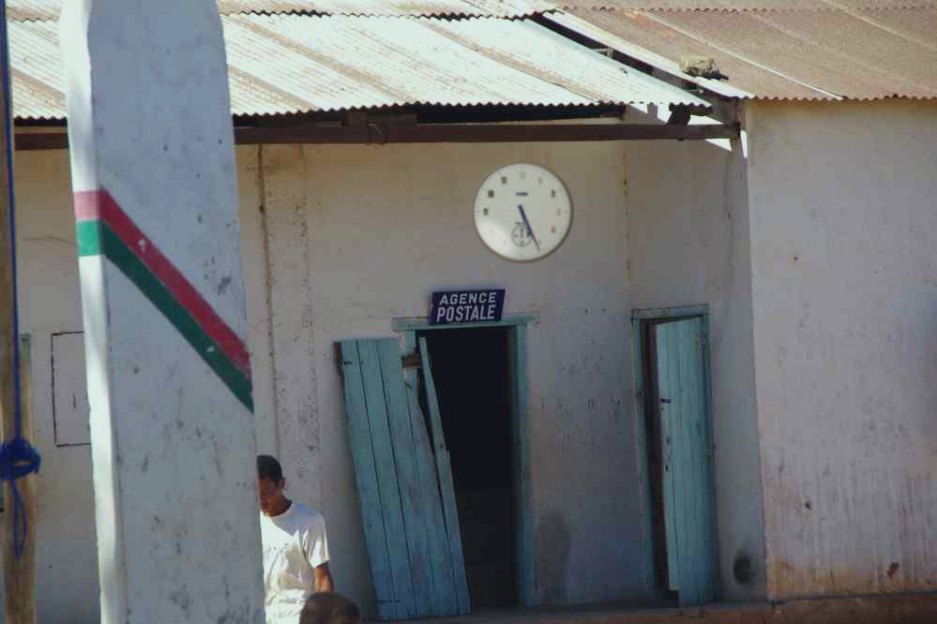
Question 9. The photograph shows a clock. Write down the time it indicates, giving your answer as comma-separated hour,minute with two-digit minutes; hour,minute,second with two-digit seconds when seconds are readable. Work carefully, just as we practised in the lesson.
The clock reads 5,26
